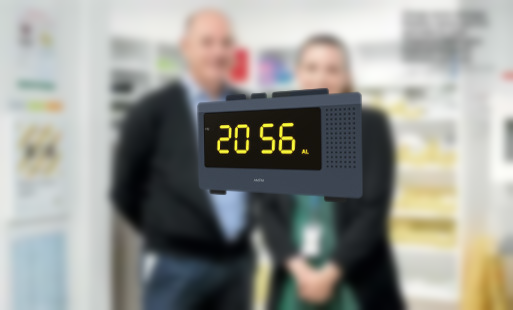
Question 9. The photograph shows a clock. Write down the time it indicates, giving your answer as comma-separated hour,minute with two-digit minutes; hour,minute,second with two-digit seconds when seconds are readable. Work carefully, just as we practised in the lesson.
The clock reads 20,56
